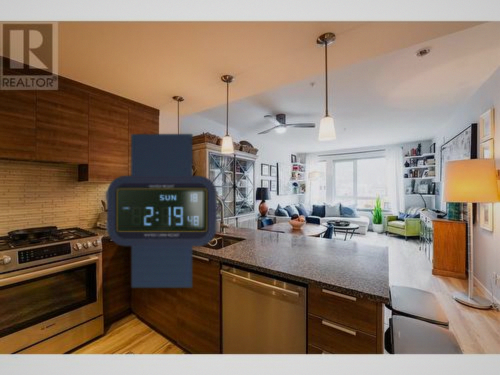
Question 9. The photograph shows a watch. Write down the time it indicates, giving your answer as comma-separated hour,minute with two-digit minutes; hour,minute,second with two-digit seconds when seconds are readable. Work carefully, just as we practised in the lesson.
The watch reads 2,19
